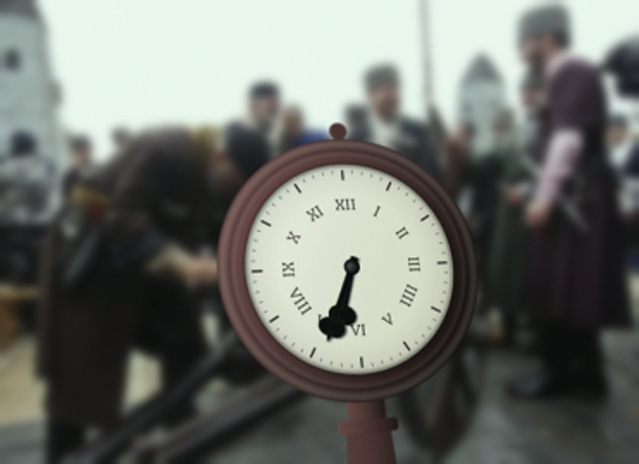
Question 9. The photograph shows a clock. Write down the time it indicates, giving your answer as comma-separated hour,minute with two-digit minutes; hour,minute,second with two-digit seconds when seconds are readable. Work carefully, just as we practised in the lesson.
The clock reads 6,34
